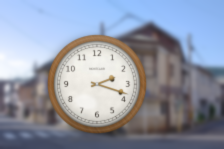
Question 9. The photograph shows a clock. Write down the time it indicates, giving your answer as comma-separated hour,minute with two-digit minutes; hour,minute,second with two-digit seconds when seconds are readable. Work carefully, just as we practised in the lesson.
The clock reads 2,18
